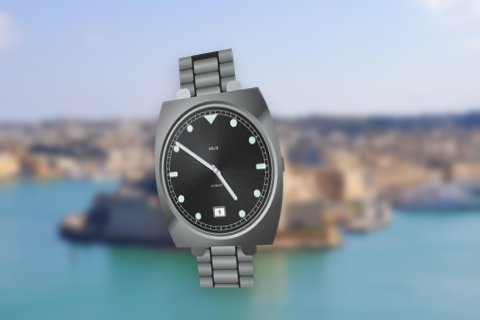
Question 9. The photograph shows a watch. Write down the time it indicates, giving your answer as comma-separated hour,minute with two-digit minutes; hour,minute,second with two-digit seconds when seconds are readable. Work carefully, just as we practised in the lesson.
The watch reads 4,51
